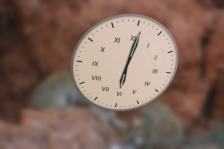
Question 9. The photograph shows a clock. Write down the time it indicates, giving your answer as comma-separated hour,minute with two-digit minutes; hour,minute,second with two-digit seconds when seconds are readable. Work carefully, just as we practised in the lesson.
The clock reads 6,01
